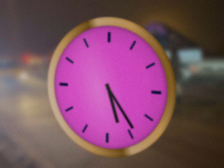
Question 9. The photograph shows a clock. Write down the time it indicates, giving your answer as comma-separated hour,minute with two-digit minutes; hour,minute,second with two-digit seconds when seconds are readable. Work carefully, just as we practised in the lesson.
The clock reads 5,24
